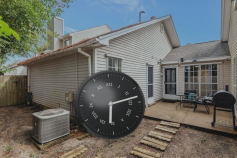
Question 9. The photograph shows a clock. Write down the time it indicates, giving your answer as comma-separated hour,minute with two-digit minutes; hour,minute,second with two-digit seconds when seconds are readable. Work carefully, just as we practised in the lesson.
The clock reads 6,13
